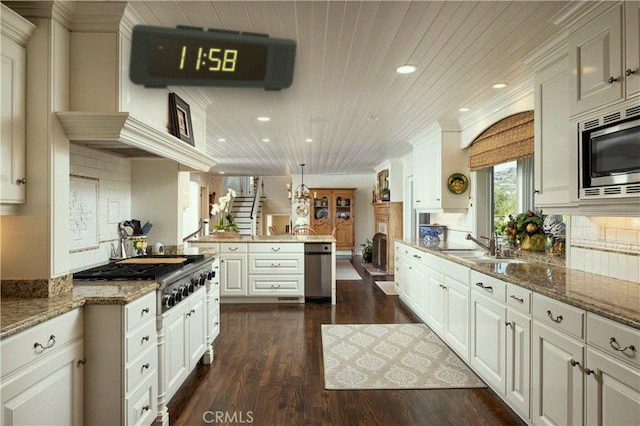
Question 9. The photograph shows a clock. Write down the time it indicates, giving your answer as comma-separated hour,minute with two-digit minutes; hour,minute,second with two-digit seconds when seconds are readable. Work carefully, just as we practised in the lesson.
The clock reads 11,58
